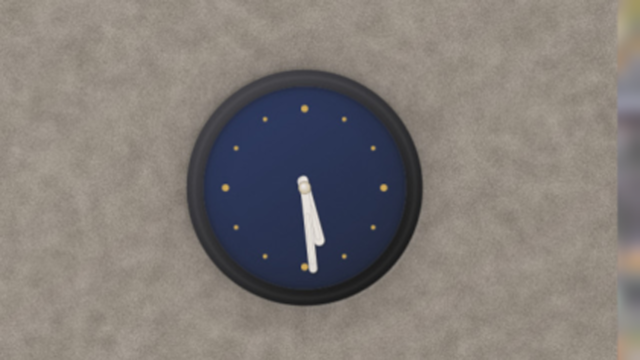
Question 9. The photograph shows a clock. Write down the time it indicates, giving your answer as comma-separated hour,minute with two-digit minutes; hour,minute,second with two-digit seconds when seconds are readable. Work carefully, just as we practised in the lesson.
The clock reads 5,29
